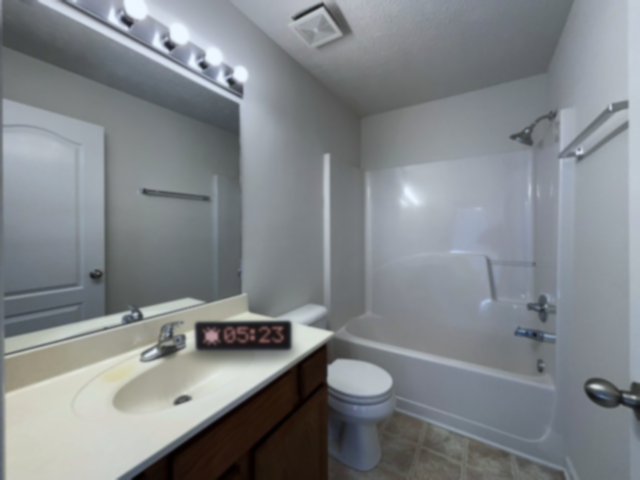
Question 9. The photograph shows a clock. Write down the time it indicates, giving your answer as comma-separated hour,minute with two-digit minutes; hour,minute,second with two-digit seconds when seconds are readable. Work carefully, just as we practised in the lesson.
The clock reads 5,23
